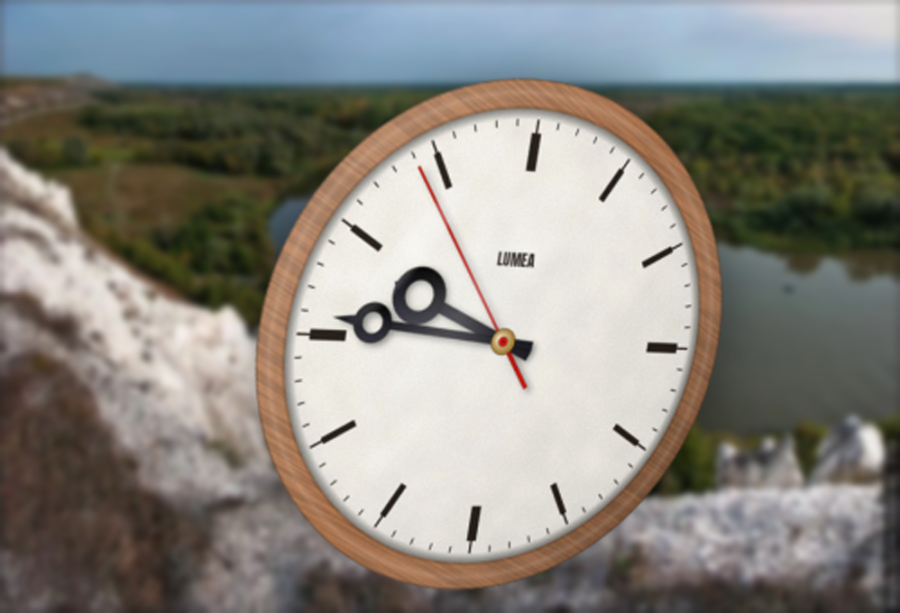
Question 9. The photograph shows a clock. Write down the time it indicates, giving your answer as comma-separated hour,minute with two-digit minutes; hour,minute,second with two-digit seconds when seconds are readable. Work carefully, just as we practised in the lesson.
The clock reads 9,45,54
